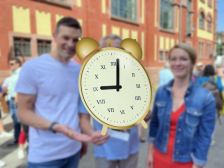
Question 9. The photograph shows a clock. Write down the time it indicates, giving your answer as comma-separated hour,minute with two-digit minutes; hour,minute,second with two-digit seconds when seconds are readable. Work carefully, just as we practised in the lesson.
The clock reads 9,02
